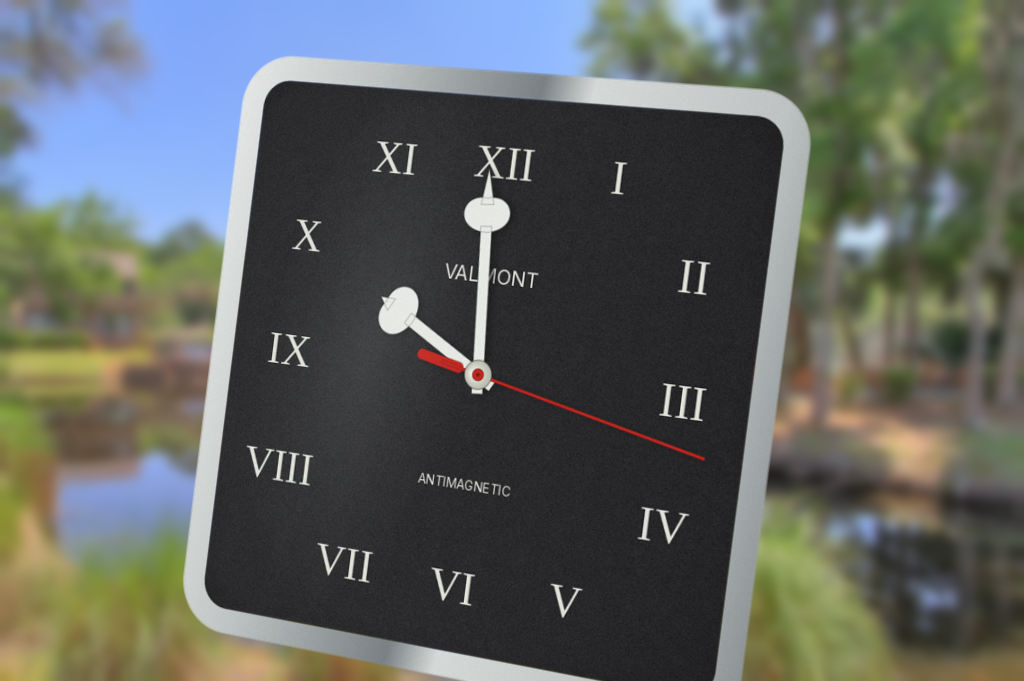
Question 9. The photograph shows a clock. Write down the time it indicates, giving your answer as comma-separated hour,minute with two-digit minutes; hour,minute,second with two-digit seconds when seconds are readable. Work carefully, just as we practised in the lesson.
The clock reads 9,59,17
